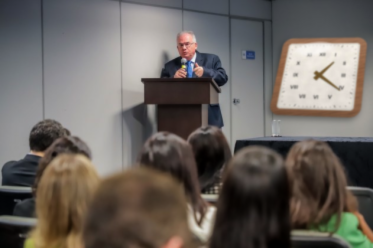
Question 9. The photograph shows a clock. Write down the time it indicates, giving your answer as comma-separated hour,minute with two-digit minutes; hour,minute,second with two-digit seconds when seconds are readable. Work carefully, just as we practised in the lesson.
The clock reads 1,21
